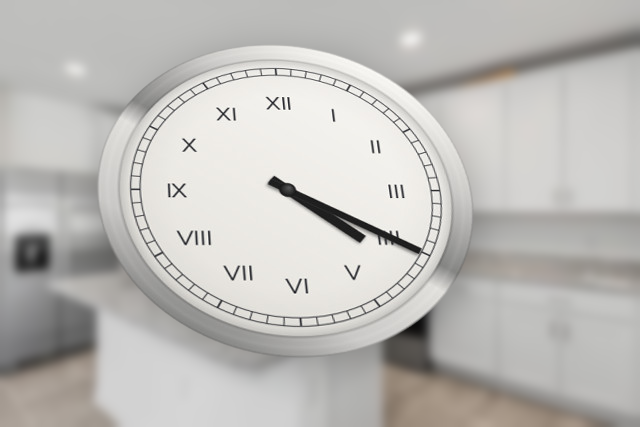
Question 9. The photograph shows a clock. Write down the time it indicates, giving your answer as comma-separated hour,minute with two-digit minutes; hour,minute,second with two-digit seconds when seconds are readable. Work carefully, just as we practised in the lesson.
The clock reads 4,20
